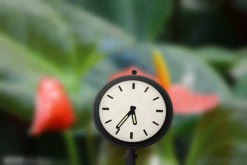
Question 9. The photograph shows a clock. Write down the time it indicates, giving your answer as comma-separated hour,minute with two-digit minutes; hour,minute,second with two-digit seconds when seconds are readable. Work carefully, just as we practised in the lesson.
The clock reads 5,36
